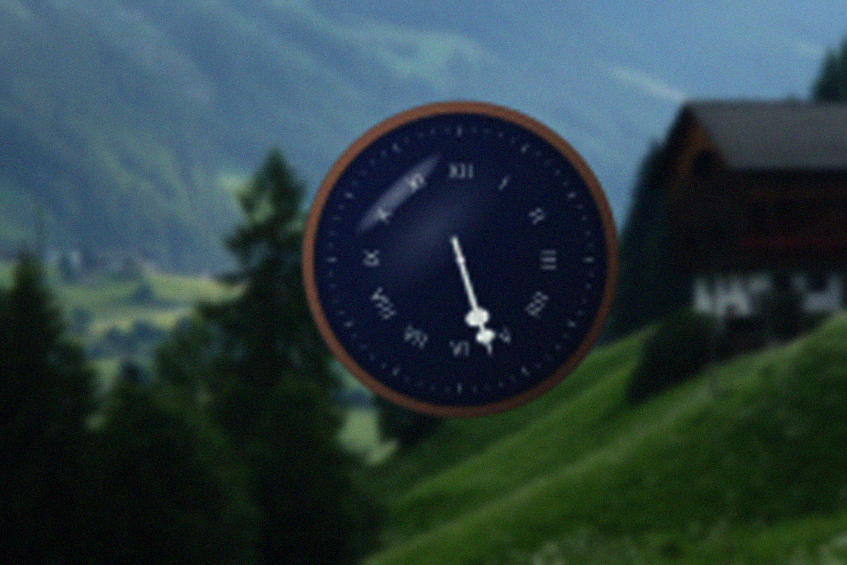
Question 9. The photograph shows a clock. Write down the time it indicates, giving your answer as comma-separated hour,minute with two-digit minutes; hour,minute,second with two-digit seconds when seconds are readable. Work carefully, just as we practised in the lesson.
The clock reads 5,27
